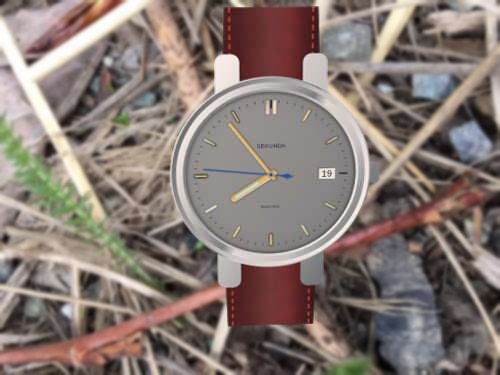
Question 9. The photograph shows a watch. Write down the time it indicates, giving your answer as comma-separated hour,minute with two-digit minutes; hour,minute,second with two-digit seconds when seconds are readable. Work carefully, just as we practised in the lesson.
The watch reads 7,53,46
